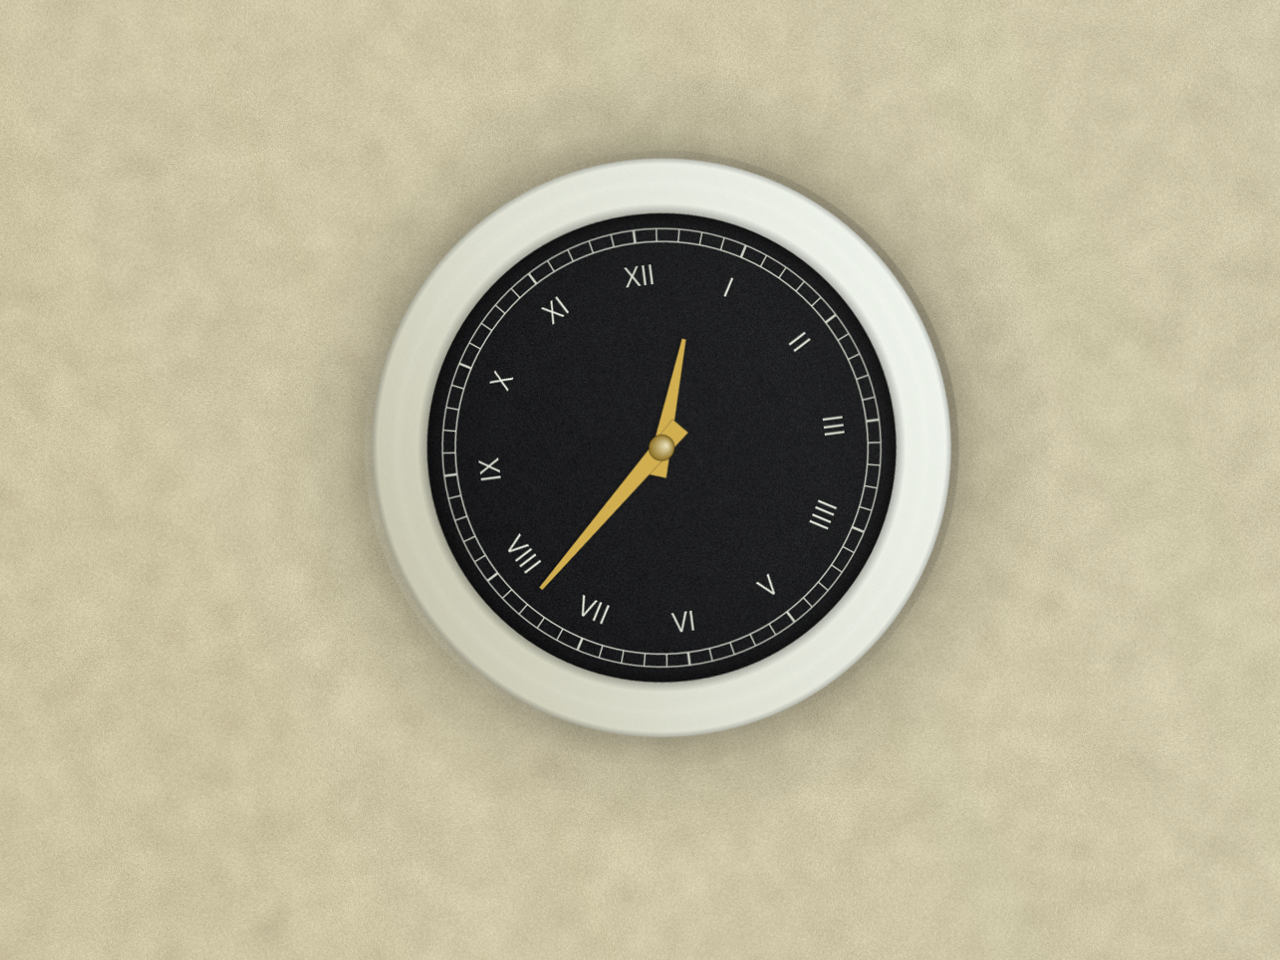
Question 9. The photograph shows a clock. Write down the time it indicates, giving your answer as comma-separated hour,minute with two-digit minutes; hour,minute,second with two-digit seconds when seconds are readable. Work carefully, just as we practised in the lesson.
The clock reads 12,38
